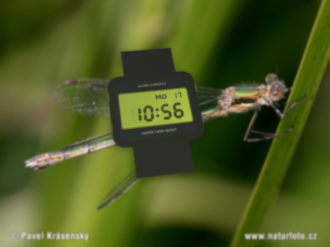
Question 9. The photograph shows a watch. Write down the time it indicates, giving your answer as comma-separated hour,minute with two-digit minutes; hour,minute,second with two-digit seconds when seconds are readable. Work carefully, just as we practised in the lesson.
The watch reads 10,56
